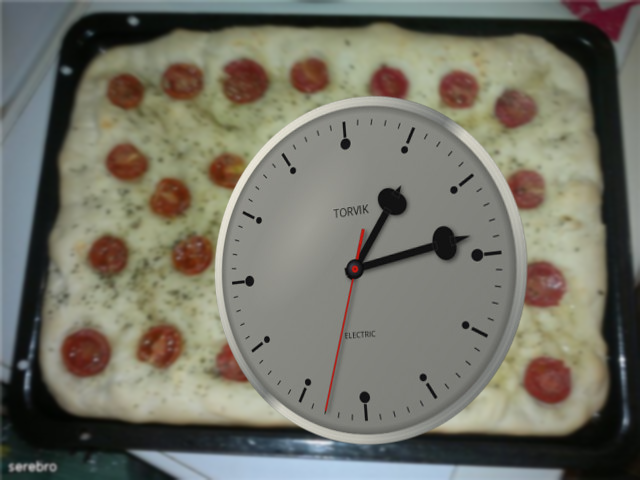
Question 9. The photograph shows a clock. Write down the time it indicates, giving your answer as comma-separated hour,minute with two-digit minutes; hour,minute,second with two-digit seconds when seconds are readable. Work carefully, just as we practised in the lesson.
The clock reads 1,13,33
